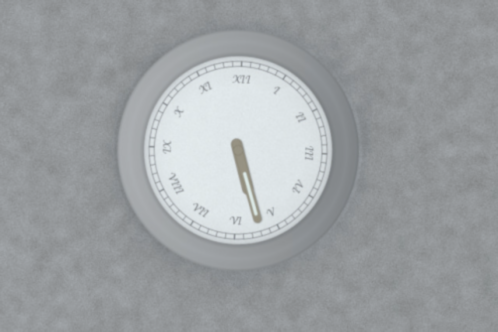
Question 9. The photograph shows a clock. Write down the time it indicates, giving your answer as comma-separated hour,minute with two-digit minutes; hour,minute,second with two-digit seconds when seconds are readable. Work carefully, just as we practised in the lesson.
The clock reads 5,27
